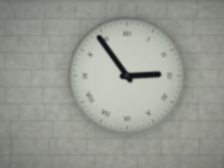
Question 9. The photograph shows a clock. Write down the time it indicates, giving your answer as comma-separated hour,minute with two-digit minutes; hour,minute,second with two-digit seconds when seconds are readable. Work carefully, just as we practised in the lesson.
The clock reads 2,54
